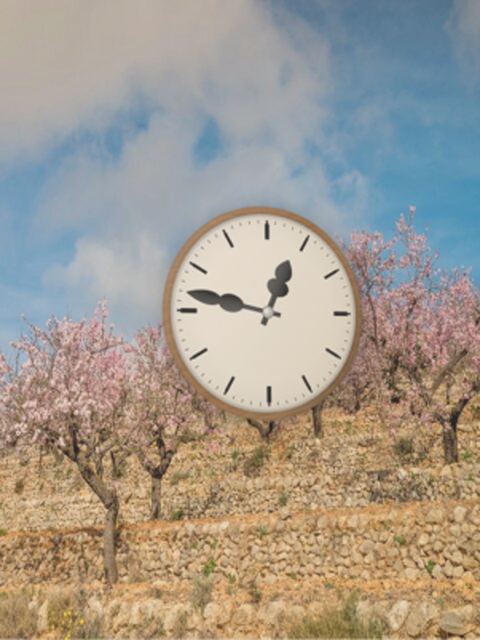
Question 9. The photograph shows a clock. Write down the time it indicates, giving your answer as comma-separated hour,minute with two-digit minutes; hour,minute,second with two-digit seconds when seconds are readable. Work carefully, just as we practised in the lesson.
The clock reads 12,47
